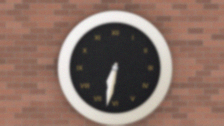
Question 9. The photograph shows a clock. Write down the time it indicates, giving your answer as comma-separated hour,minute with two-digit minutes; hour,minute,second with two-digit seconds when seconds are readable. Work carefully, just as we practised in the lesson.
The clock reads 6,32
